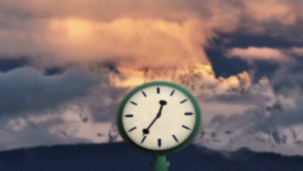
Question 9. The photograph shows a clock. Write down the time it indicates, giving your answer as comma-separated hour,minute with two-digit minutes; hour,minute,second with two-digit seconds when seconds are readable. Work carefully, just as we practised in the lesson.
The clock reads 12,36
